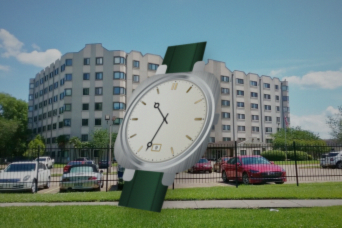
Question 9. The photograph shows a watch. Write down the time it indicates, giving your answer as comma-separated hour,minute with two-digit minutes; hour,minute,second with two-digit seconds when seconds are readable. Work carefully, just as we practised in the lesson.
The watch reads 10,33
